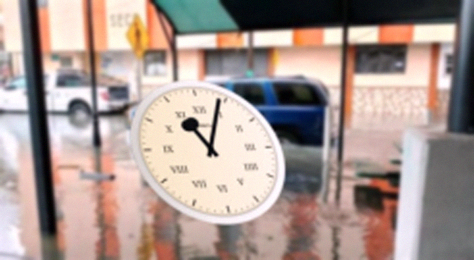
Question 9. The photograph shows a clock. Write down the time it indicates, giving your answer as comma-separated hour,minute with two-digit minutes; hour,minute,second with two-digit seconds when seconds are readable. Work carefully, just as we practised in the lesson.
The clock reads 11,04
